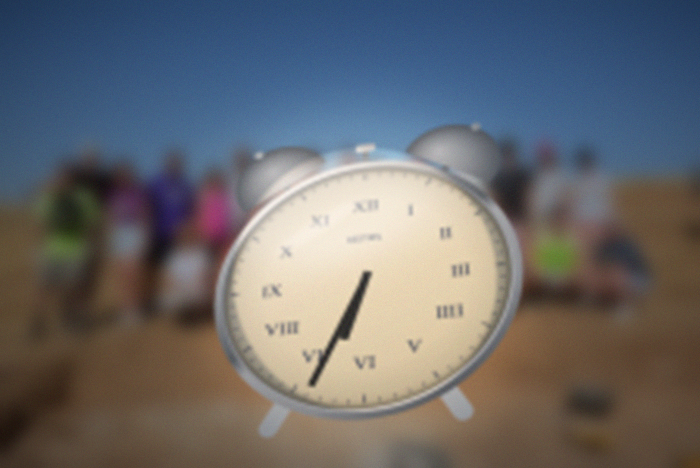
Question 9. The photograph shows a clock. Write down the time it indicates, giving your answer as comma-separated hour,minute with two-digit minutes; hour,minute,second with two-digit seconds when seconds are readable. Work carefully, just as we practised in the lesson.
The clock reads 6,34
